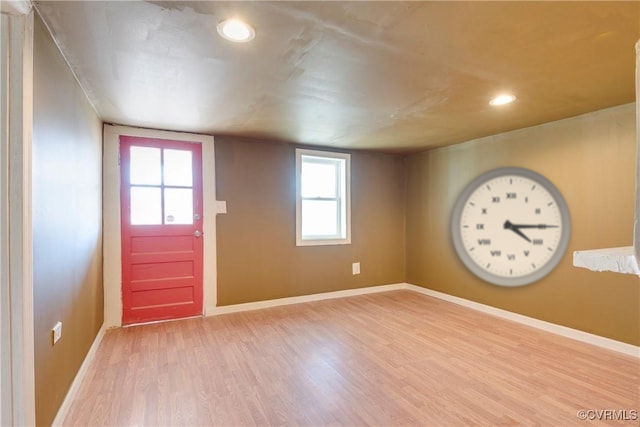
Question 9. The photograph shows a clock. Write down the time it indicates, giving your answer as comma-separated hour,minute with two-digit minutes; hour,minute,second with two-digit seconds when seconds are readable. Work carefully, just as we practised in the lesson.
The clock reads 4,15
